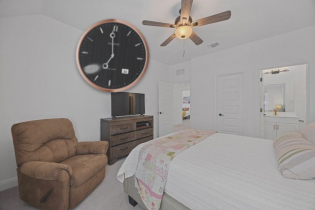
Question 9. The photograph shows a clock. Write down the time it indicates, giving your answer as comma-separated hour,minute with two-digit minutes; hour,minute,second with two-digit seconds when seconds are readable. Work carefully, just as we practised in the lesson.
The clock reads 6,59
